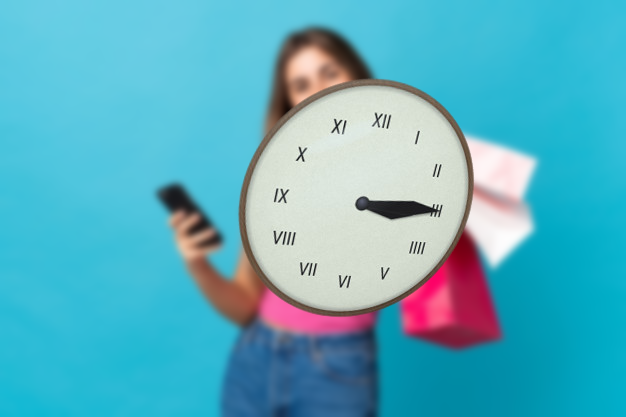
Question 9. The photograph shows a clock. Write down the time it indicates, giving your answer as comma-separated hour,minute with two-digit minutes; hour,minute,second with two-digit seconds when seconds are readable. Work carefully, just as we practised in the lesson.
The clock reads 3,15
